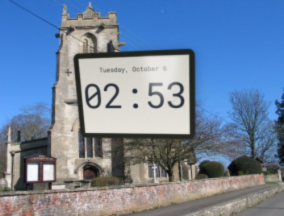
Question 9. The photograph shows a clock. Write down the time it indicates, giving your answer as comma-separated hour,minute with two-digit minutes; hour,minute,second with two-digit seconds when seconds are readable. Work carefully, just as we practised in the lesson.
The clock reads 2,53
